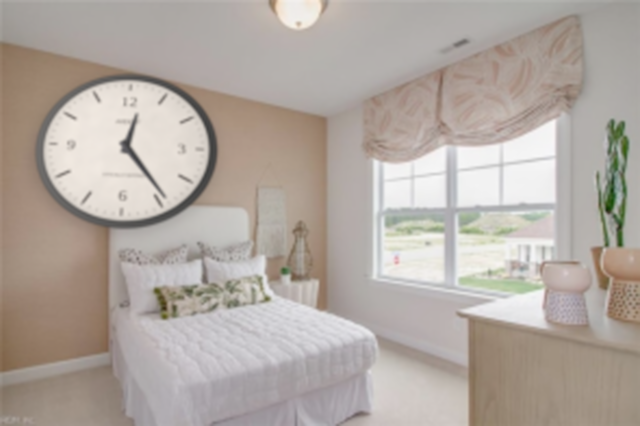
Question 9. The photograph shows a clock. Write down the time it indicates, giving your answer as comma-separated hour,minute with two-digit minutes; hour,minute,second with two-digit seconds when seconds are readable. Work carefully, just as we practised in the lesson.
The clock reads 12,24
